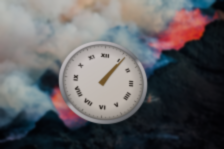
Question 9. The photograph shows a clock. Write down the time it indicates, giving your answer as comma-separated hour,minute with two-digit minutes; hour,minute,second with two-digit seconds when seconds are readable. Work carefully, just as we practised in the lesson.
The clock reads 1,06
